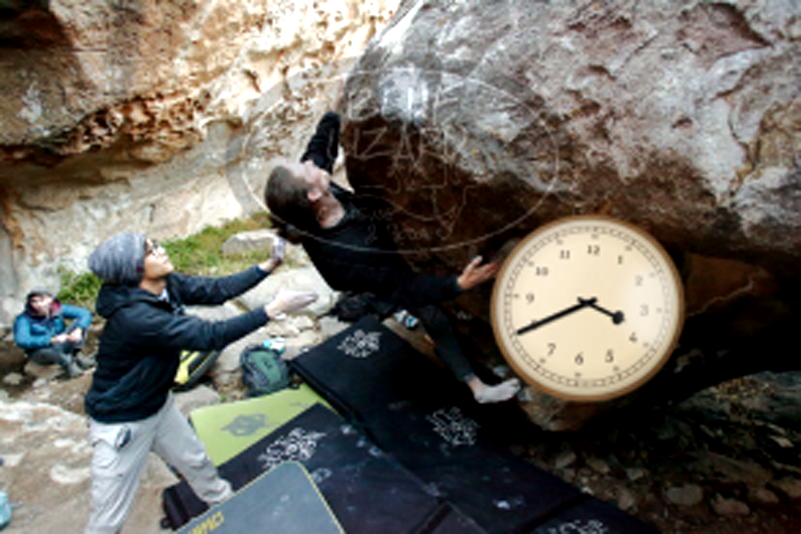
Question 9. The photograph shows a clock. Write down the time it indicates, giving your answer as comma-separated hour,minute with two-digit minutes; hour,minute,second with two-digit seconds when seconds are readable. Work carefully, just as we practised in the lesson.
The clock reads 3,40
